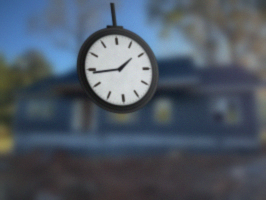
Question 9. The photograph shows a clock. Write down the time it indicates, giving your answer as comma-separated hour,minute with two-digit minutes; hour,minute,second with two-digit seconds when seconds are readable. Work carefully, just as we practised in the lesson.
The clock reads 1,44
